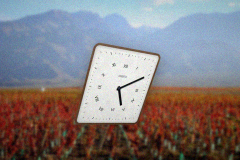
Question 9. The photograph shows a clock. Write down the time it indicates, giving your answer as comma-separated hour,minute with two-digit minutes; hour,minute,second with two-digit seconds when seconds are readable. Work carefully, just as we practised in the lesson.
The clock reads 5,10
